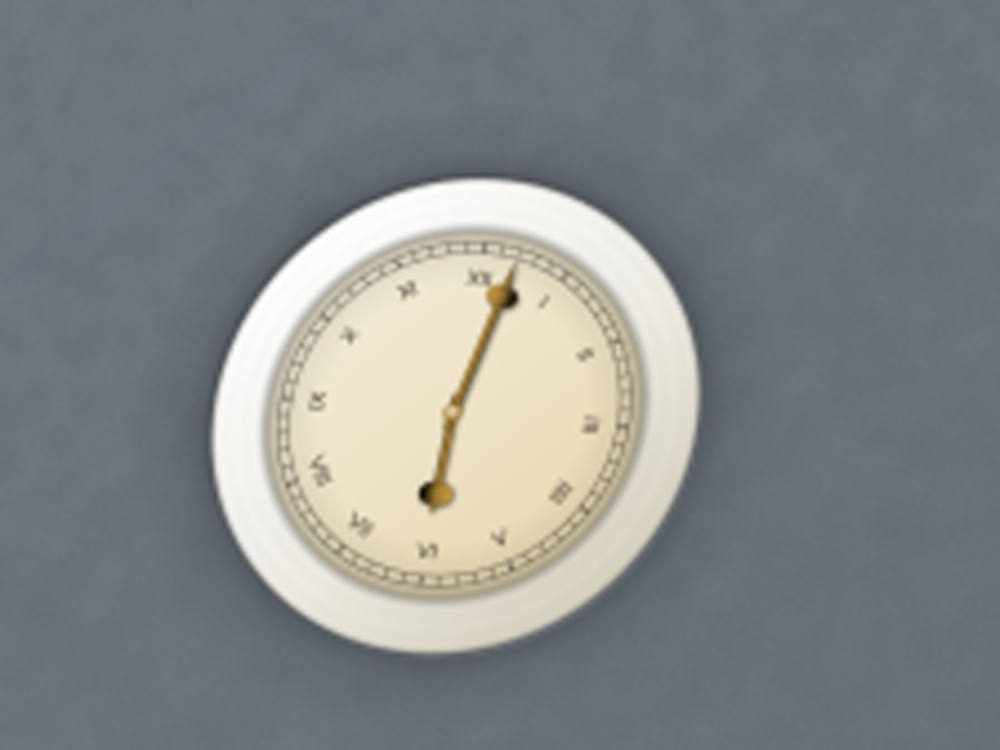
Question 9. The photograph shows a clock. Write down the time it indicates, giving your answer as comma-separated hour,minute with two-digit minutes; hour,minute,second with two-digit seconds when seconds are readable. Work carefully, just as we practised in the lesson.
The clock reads 6,02
